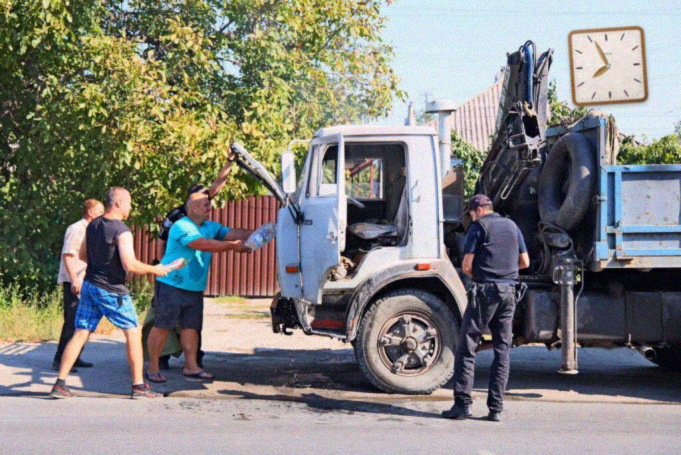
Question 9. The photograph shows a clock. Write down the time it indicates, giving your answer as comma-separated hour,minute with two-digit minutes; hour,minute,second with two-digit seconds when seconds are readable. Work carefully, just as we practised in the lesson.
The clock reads 7,56
